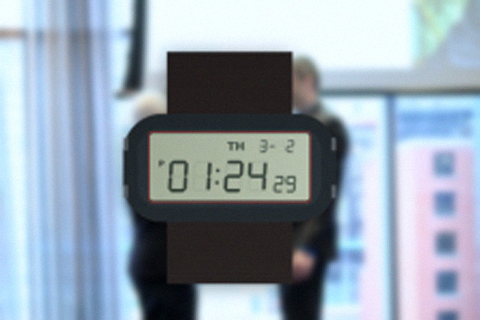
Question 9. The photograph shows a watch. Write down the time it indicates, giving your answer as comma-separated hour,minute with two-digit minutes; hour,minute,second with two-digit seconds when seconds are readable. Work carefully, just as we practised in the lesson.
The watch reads 1,24,29
